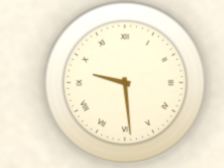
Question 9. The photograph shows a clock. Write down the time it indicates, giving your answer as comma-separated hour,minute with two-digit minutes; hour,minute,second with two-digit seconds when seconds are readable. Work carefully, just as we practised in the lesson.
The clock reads 9,29
